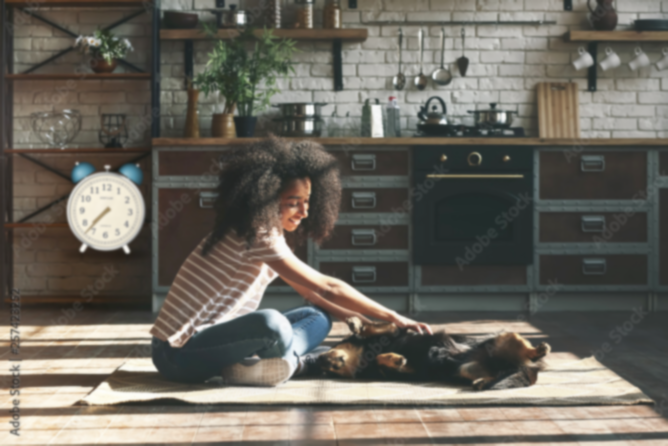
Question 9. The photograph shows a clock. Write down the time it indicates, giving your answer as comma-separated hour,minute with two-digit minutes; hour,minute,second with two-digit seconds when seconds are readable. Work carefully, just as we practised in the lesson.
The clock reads 7,37
